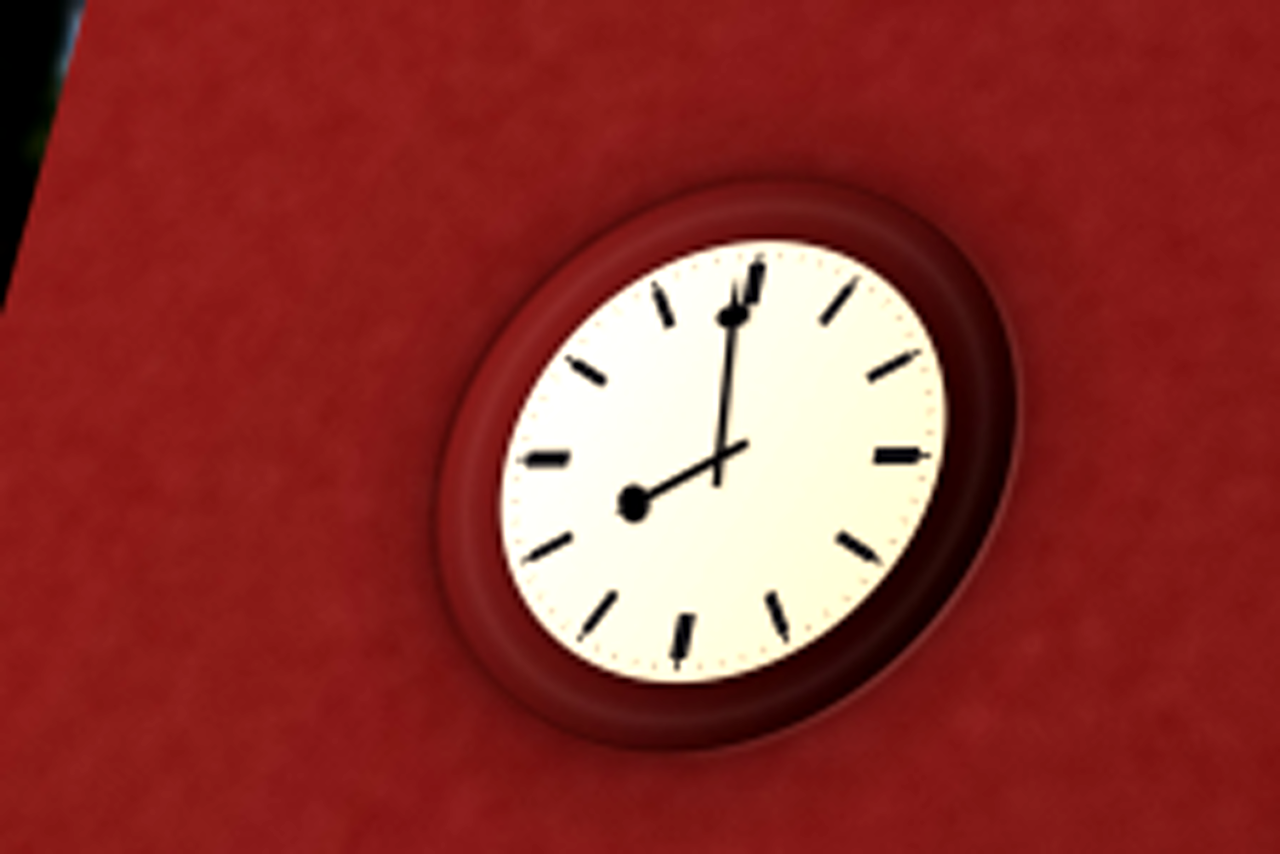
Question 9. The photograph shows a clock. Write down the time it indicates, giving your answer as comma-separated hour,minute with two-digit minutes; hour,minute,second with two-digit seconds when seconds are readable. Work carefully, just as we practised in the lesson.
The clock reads 7,59
